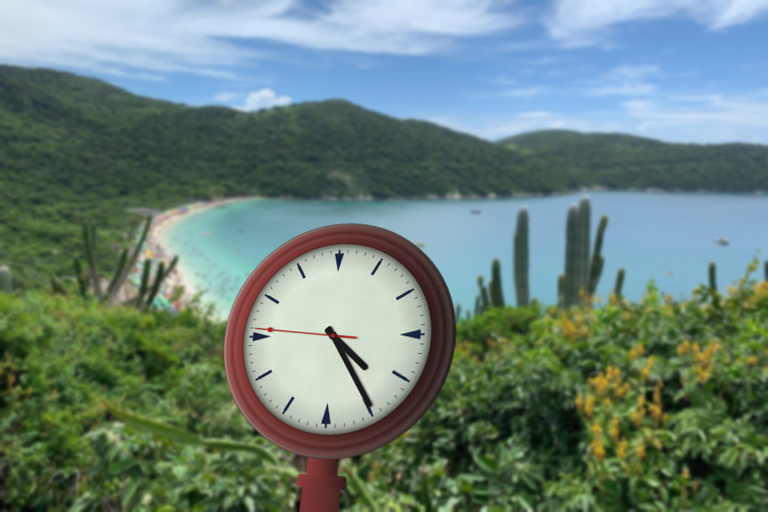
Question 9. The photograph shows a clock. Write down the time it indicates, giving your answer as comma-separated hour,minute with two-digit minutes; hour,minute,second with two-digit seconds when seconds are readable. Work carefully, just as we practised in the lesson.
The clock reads 4,24,46
